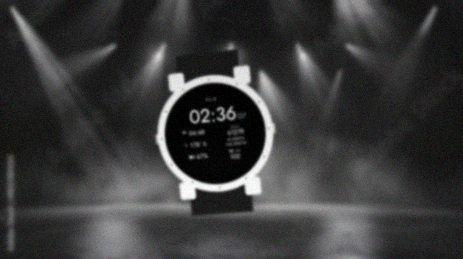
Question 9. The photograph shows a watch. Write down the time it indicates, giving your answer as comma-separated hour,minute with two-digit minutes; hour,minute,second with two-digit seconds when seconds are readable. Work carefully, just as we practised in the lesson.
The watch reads 2,36
